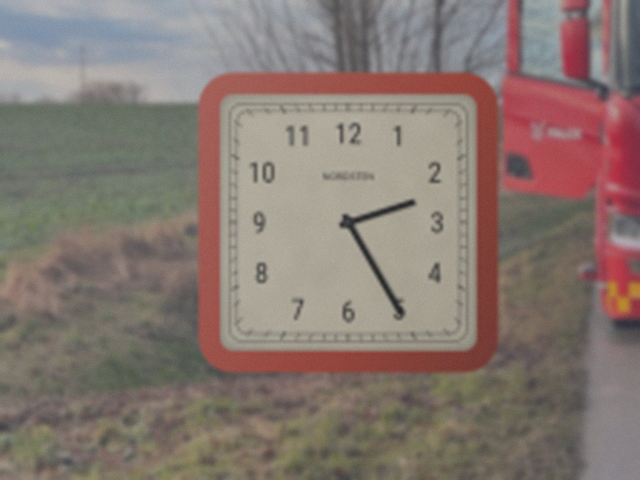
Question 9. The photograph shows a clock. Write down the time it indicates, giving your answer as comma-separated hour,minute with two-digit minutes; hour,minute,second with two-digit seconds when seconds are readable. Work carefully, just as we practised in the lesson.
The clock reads 2,25
